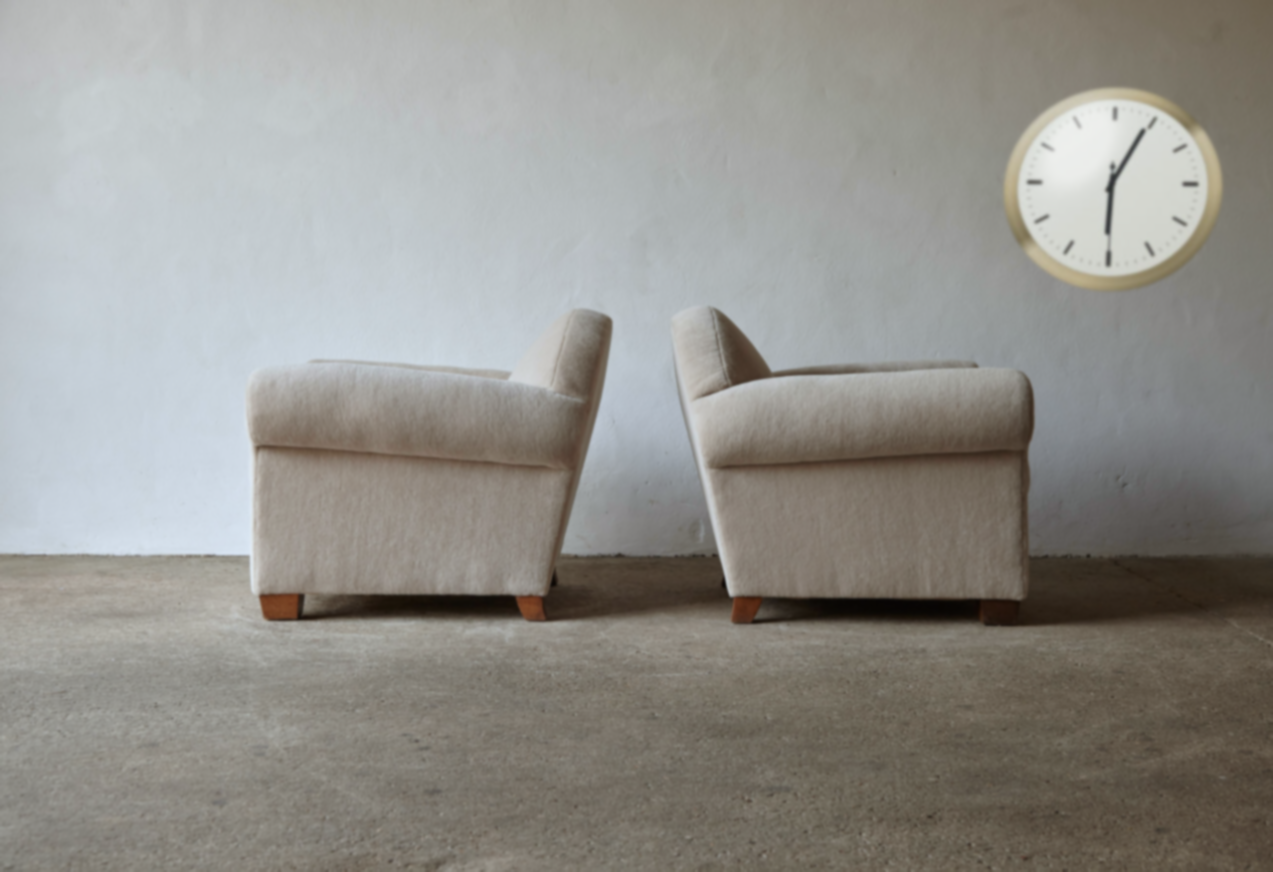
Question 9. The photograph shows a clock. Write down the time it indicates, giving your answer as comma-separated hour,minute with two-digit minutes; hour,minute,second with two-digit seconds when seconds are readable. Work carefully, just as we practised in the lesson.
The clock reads 6,04,30
